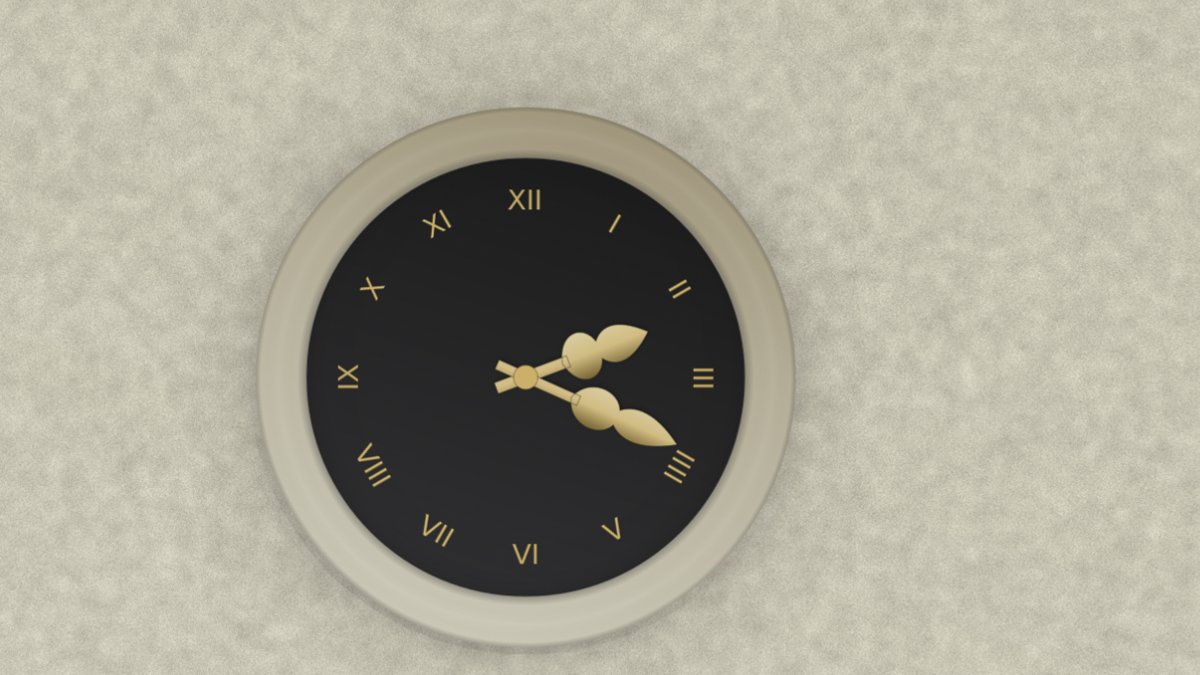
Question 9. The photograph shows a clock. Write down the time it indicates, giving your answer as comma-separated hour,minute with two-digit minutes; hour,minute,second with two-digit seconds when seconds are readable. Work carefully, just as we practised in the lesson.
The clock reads 2,19
